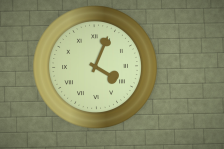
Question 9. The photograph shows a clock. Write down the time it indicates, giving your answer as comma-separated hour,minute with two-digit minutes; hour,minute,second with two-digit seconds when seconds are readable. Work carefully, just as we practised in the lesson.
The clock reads 4,04
